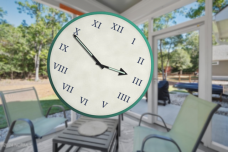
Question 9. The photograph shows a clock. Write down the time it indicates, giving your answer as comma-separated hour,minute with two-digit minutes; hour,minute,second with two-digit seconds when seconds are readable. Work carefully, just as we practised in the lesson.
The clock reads 2,49
